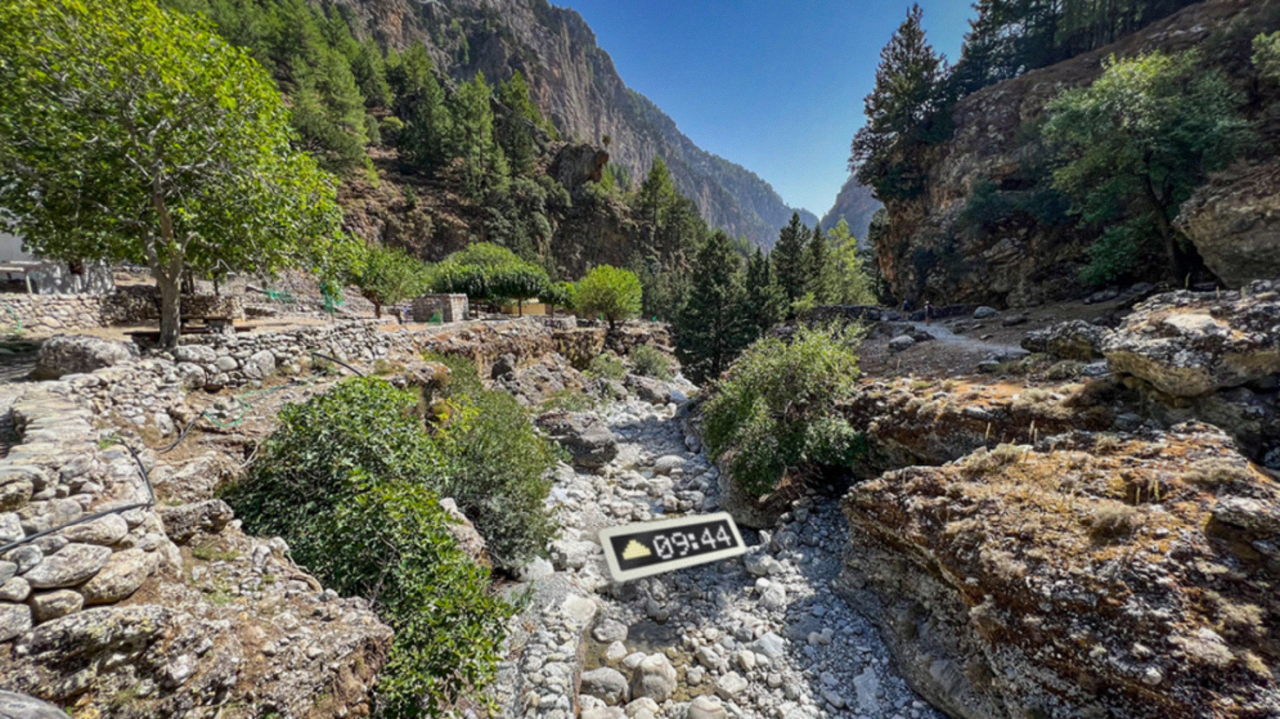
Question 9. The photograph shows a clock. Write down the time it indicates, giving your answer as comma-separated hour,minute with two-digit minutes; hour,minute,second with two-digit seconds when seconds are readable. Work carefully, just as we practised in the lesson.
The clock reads 9,44
